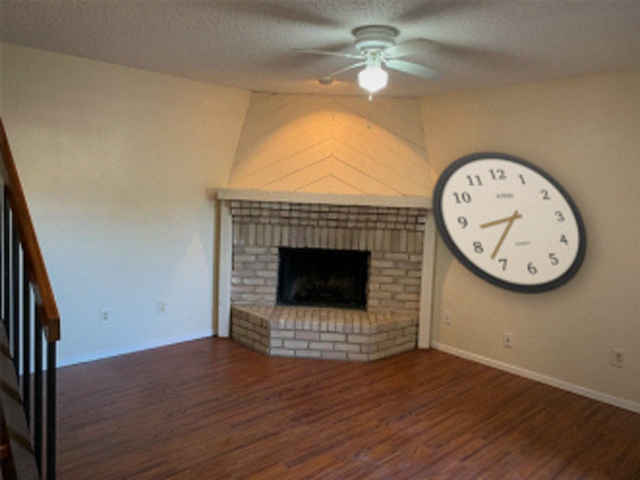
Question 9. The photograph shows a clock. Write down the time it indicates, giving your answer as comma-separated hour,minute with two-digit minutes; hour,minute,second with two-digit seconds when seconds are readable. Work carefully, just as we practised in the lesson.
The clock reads 8,37
